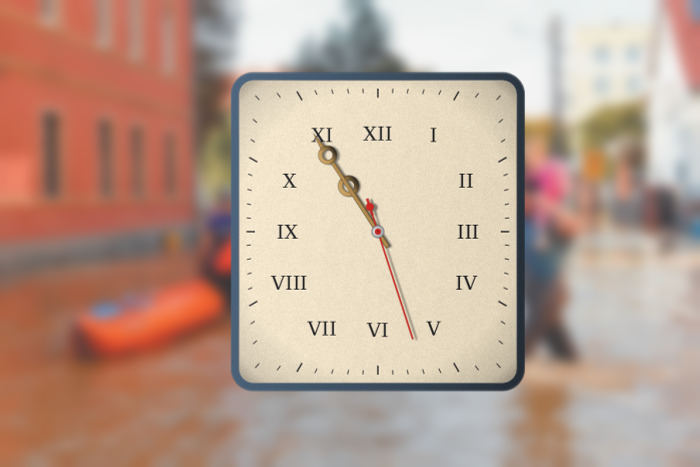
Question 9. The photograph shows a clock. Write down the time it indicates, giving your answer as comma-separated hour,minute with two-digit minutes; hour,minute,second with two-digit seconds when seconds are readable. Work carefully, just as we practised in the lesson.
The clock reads 10,54,27
